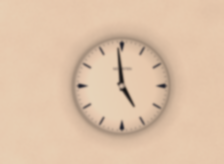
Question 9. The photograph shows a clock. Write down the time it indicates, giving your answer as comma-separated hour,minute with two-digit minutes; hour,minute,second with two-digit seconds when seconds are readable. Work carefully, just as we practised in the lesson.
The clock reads 4,59
